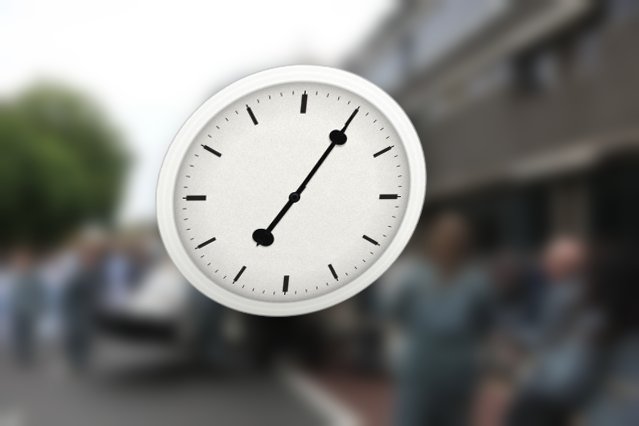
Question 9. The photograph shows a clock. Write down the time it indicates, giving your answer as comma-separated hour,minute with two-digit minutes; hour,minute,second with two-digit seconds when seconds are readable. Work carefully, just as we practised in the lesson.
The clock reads 7,05,05
